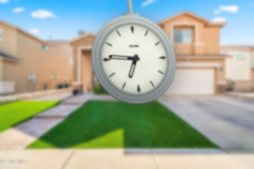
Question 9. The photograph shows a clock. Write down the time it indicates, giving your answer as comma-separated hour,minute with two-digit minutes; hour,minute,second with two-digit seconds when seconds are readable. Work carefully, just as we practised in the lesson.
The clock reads 6,46
